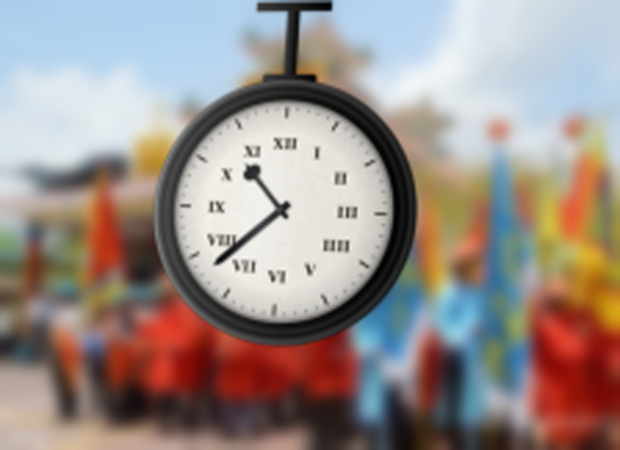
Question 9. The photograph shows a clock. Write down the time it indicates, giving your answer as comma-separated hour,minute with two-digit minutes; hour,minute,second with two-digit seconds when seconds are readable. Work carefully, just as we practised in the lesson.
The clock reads 10,38
